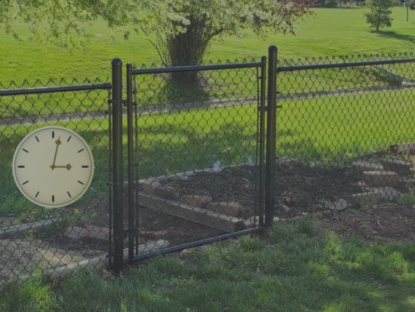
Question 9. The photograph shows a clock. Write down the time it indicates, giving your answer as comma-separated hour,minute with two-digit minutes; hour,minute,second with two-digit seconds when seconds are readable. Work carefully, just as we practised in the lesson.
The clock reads 3,02
